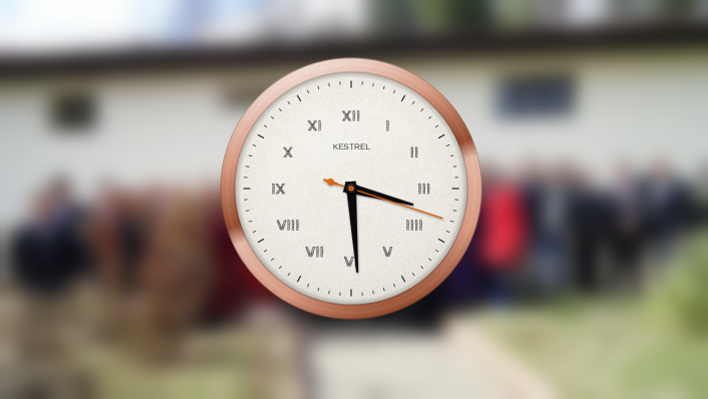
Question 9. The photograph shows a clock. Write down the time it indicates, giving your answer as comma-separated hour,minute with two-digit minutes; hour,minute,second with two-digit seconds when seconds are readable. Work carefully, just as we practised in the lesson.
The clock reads 3,29,18
